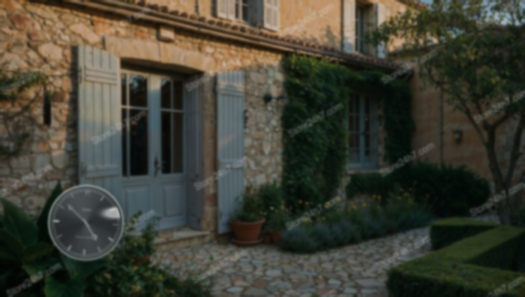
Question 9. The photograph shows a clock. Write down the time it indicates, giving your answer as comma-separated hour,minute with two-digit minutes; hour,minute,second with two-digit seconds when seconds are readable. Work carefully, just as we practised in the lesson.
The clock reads 4,52
